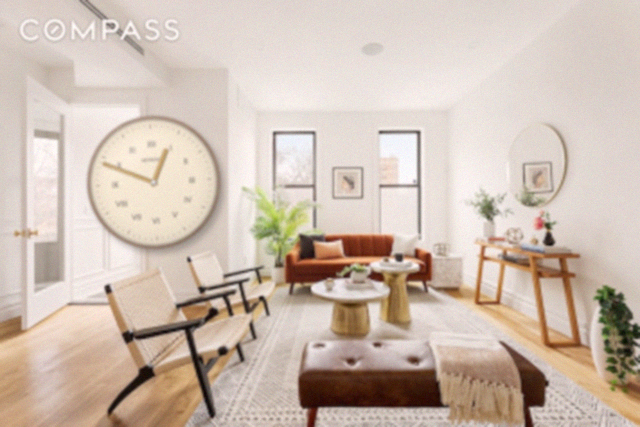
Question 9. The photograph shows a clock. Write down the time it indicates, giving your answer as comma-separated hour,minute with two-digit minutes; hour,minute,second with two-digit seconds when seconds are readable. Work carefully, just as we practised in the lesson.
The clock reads 12,49
